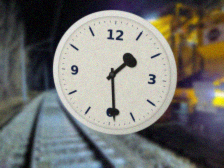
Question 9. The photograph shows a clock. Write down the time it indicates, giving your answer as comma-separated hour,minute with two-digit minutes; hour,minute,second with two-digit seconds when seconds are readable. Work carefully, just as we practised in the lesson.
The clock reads 1,29
